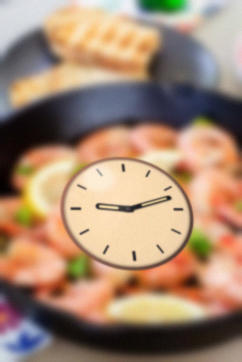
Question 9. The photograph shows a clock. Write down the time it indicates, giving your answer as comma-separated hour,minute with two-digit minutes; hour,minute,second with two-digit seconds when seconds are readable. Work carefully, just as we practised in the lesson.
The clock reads 9,12
